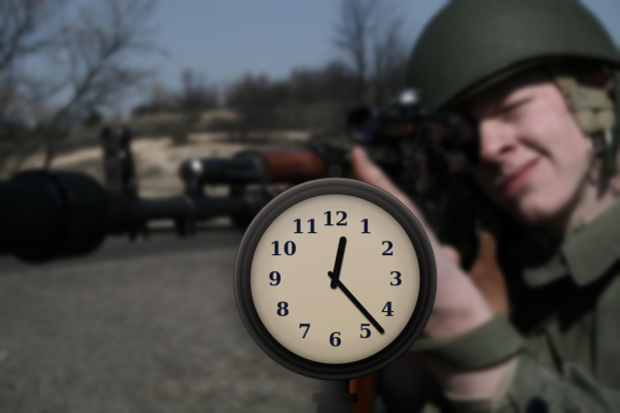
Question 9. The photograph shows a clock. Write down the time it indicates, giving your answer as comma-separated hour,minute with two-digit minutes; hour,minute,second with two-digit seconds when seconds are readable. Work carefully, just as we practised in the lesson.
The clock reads 12,23
